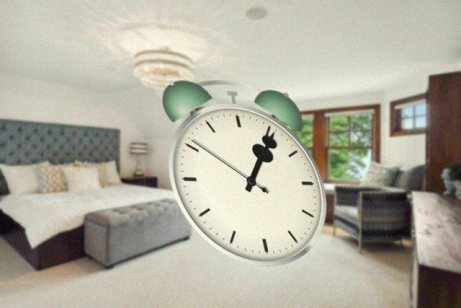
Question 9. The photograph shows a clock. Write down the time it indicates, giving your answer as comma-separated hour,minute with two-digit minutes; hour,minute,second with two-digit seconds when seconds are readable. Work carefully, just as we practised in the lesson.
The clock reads 1,05,51
